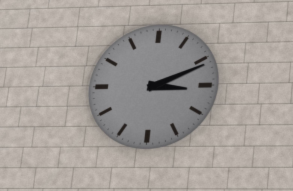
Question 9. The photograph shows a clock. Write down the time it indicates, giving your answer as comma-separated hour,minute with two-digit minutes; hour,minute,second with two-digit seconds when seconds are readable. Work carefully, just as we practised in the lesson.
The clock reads 3,11
